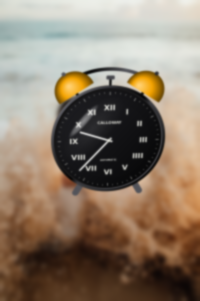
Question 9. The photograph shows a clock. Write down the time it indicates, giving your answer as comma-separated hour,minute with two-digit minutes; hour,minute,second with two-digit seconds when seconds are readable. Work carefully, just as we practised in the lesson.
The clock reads 9,37
